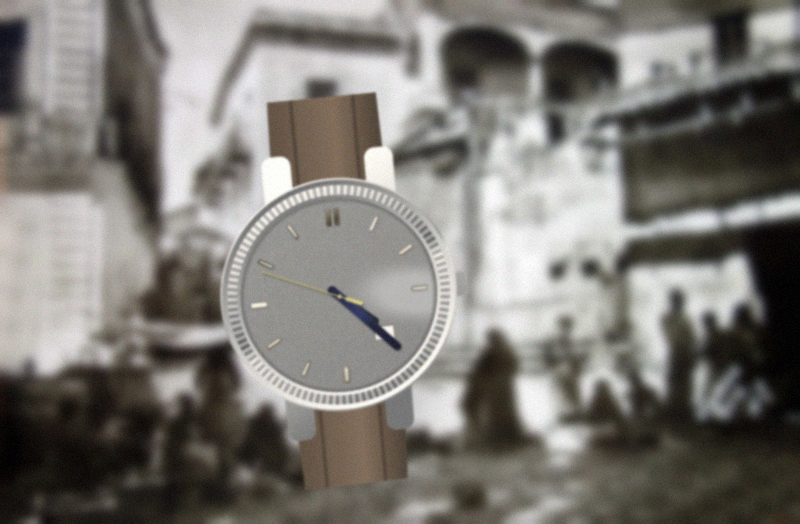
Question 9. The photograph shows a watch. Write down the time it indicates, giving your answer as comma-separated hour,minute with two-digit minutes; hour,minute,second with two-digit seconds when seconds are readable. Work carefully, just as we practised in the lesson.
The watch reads 4,22,49
